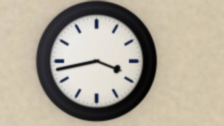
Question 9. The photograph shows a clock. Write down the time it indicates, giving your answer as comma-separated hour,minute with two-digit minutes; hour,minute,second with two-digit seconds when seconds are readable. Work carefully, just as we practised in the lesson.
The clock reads 3,43
